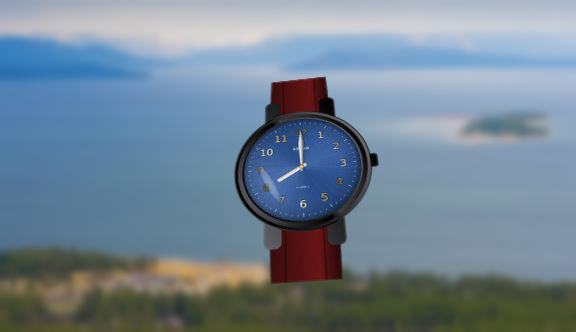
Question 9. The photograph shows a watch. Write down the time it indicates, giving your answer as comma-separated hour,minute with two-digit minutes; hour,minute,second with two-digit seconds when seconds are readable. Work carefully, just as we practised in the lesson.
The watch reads 8,00
